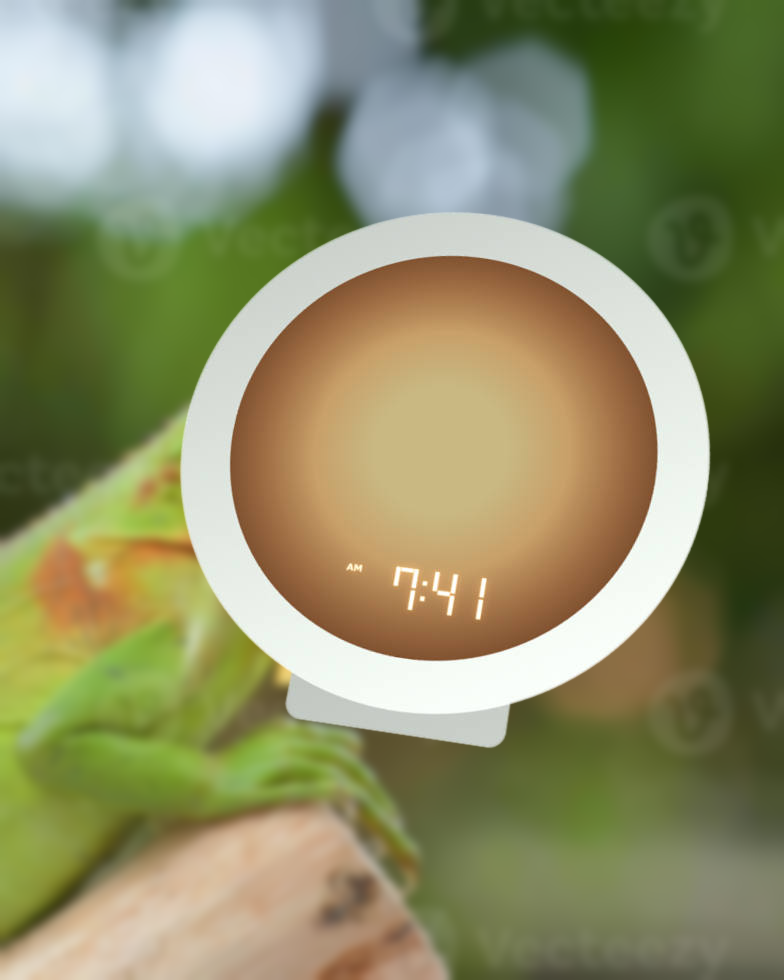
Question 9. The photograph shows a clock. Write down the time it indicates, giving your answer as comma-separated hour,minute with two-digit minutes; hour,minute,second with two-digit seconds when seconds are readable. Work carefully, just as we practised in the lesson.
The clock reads 7,41
